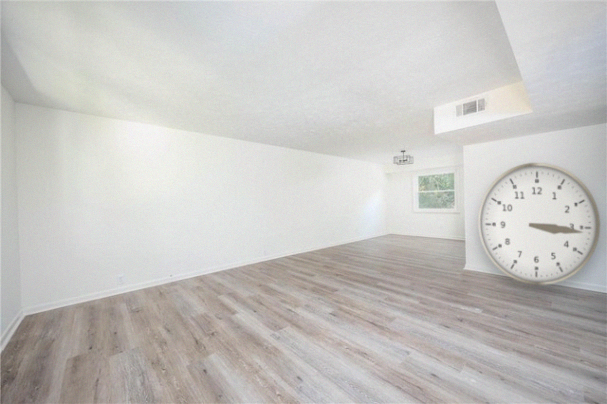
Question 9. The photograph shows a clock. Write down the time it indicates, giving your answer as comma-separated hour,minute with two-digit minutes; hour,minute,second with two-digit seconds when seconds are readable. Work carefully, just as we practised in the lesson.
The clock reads 3,16
